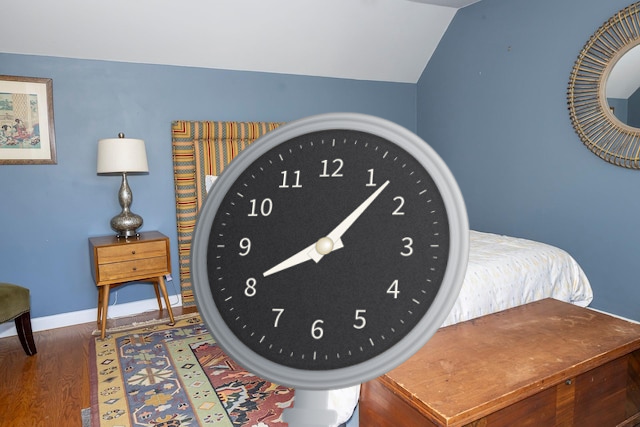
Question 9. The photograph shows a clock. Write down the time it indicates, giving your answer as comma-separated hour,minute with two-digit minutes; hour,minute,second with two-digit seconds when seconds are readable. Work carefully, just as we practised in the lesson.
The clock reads 8,07
